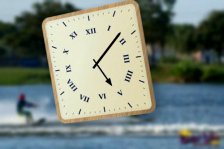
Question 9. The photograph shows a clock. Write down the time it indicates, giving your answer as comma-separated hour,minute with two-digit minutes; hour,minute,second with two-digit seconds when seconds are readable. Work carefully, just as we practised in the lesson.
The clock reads 5,08
